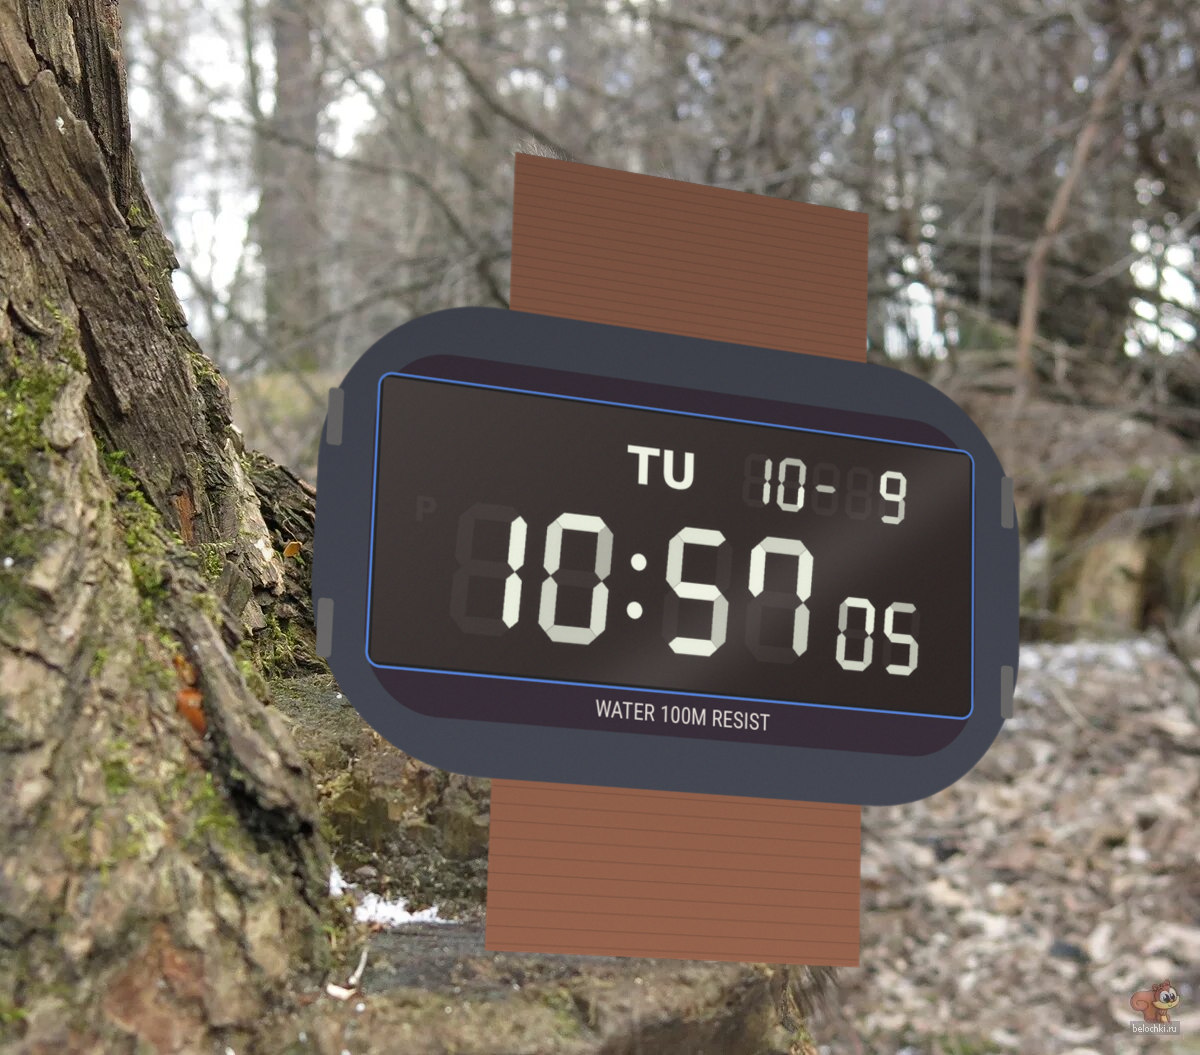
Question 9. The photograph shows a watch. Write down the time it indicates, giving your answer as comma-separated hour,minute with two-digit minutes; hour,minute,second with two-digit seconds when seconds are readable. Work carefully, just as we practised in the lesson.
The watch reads 10,57,05
